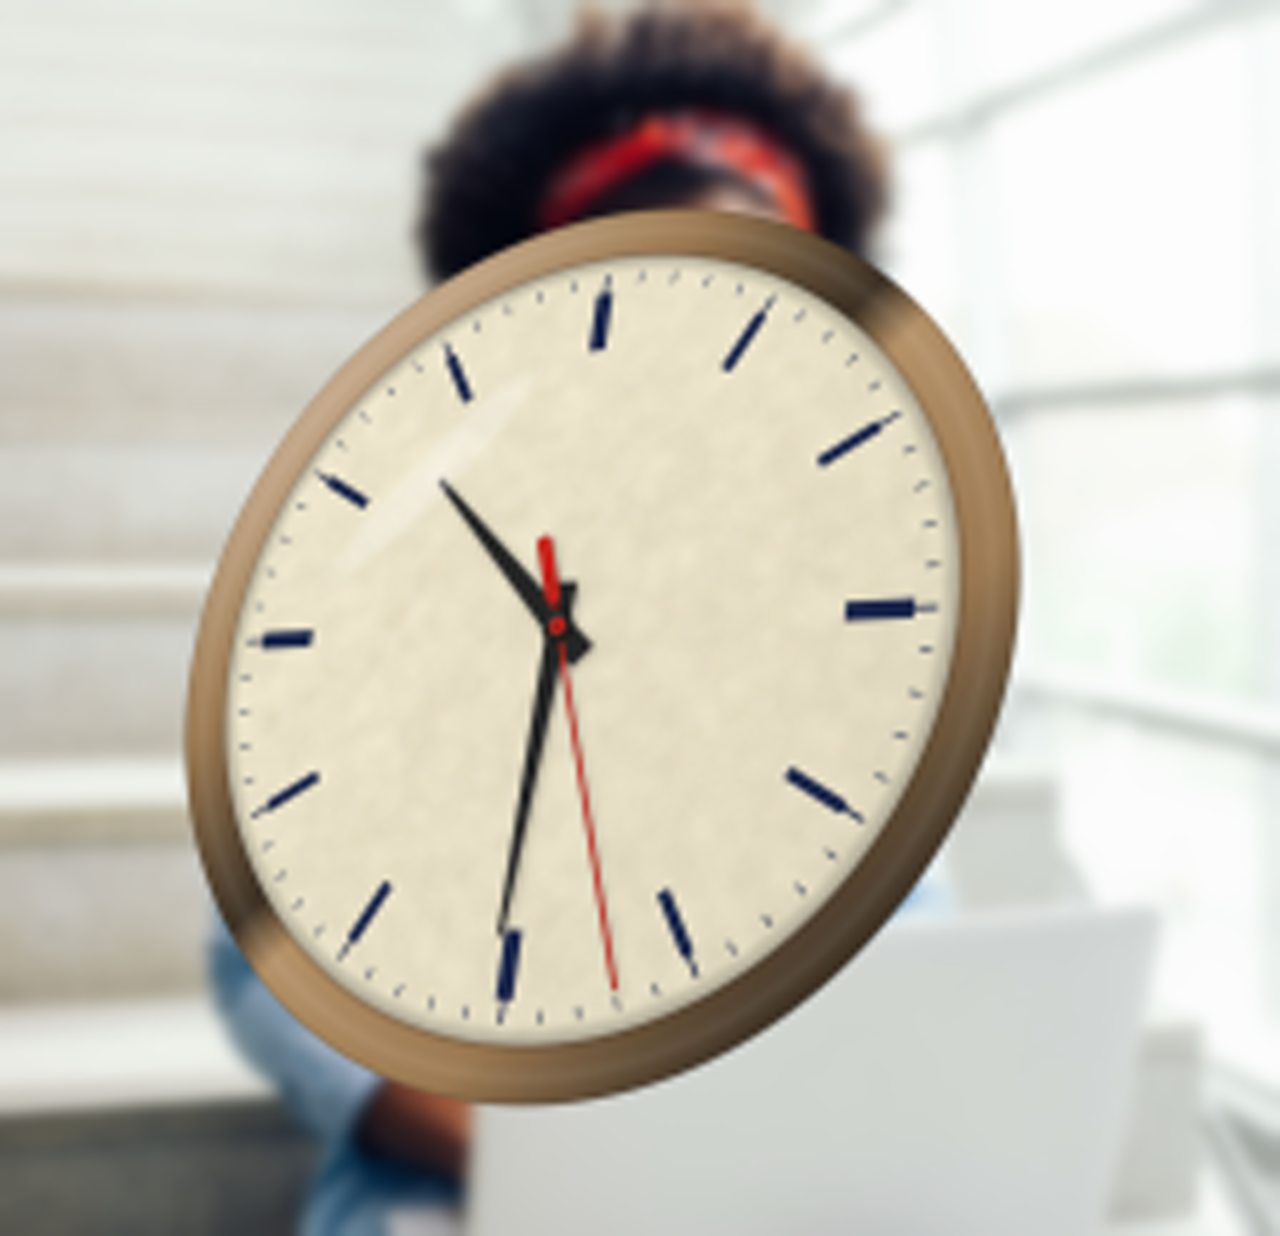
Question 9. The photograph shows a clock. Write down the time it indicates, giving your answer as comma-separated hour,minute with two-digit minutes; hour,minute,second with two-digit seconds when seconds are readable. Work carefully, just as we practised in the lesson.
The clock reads 10,30,27
